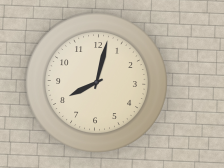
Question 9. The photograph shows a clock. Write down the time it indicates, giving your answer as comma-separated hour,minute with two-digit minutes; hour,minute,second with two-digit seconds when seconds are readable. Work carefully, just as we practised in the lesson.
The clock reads 8,02
